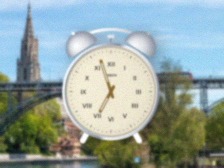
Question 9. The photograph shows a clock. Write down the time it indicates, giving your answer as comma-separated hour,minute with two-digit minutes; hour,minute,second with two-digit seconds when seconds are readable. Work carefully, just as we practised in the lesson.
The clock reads 6,57
